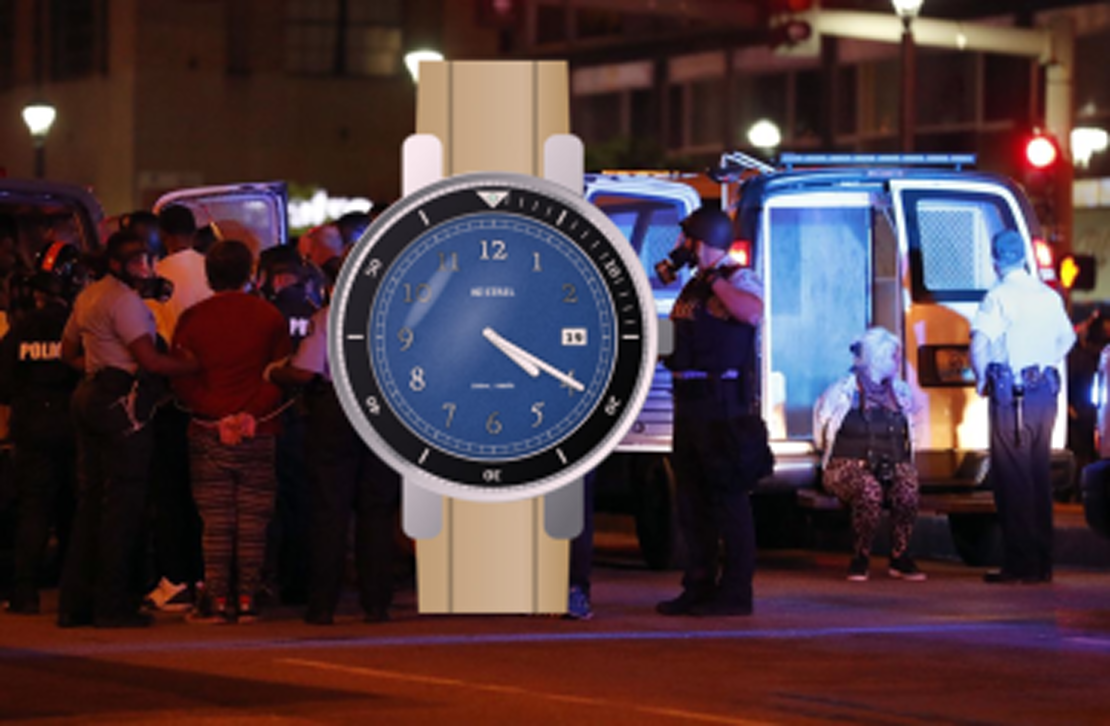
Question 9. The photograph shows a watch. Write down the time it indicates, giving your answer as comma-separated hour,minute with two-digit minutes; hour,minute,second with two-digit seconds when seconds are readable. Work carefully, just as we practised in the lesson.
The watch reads 4,20
